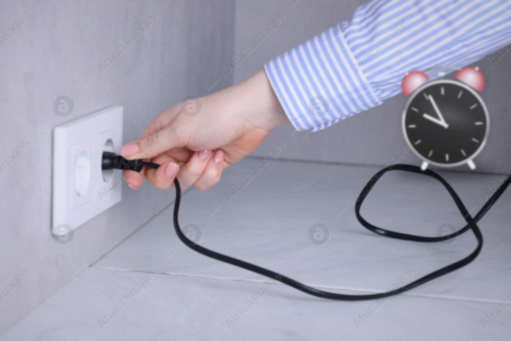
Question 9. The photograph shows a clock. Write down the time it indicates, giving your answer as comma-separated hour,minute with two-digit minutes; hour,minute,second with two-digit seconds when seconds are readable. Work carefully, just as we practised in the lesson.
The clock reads 9,56
